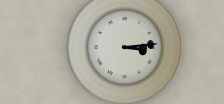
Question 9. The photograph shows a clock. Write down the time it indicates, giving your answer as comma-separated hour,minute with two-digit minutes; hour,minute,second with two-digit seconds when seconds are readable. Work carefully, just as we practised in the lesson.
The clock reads 3,14
